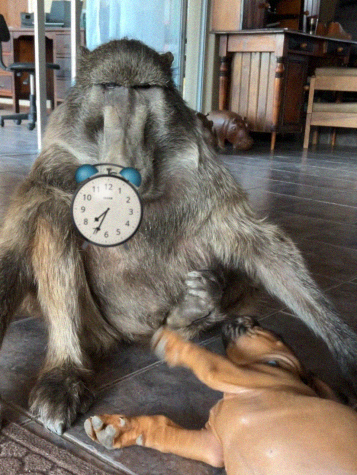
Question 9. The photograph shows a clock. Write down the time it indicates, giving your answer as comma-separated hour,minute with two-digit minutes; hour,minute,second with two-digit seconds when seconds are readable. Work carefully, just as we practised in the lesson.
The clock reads 7,34
